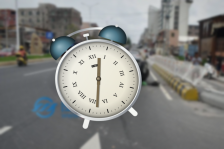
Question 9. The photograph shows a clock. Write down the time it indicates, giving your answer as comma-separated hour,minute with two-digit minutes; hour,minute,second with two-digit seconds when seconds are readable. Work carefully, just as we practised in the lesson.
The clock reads 12,33
